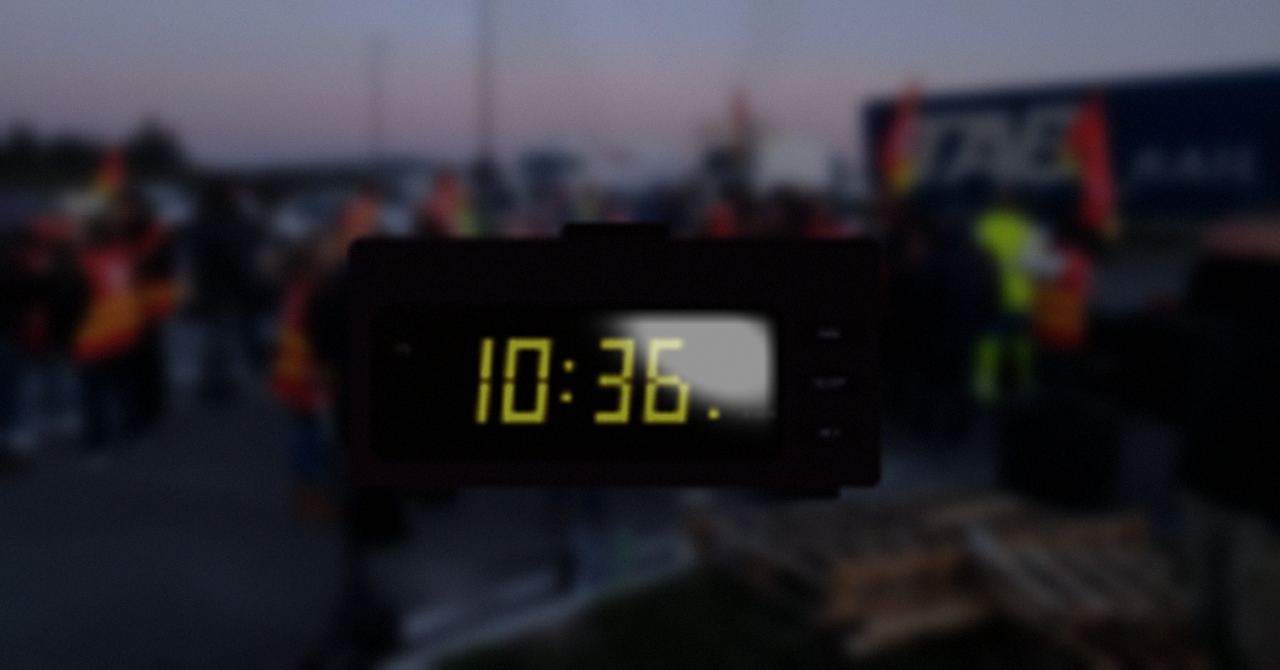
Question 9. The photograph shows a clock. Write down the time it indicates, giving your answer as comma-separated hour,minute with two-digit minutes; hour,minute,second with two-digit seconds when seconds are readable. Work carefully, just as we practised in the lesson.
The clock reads 10,36
